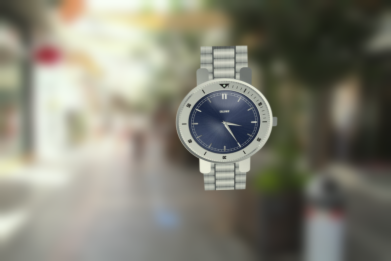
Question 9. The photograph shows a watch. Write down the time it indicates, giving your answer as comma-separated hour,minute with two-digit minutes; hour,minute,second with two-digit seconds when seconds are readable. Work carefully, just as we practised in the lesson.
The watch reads 3,25
